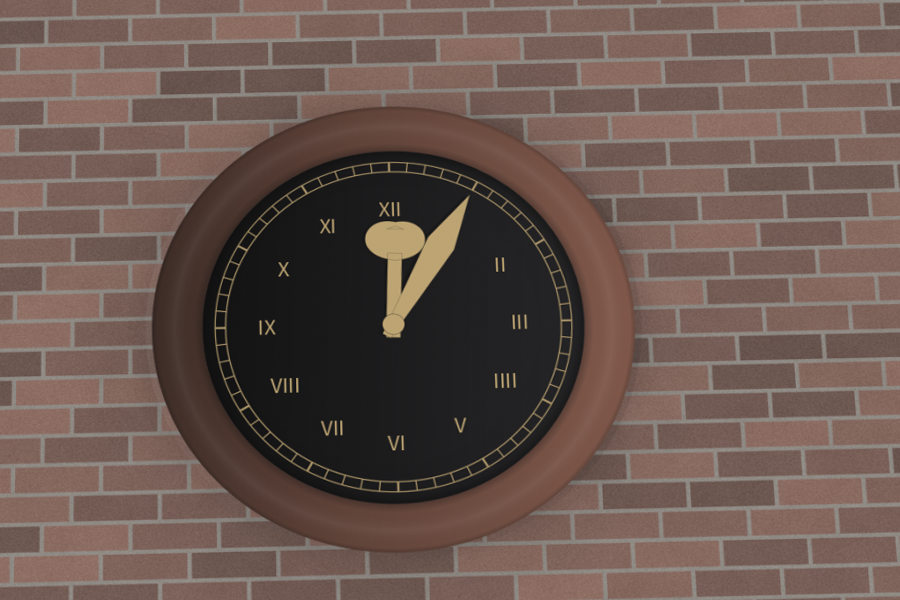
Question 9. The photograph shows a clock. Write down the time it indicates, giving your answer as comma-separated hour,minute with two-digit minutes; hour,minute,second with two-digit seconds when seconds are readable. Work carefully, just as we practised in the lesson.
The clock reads 12,05
